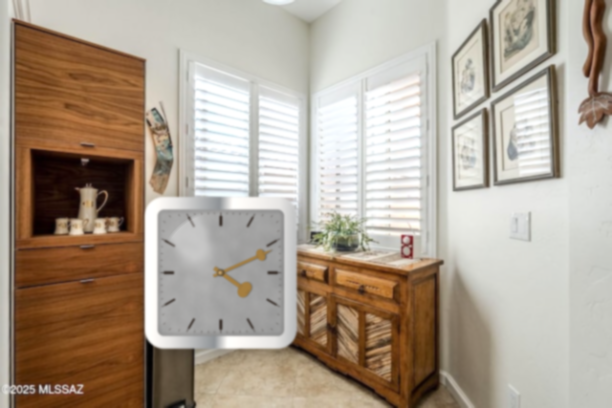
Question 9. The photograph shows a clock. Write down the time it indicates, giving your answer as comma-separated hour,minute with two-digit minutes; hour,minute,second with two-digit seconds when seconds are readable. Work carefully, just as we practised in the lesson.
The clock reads 4,11
